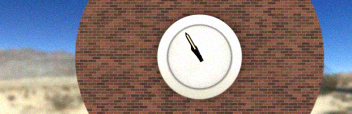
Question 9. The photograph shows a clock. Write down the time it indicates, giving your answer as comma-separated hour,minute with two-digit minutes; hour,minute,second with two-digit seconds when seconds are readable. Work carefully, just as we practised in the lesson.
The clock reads 10,55
